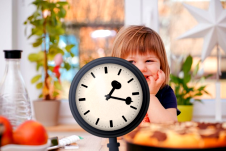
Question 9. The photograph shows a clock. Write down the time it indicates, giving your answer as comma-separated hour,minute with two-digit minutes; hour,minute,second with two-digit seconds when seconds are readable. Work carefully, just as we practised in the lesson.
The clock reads 1,18
